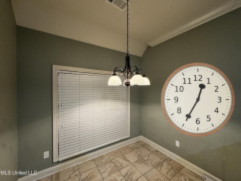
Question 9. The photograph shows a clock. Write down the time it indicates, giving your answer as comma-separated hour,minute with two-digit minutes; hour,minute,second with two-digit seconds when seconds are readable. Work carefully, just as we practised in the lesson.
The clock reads 12,35
